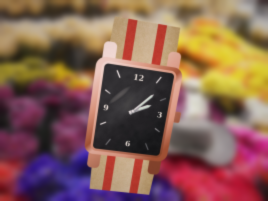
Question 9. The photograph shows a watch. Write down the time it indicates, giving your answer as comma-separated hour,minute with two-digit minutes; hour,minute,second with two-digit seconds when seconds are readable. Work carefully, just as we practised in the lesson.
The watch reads 2,07
